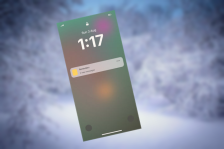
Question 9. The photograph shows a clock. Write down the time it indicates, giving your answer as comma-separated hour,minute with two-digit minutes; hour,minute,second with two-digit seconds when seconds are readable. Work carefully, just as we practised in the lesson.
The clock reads 1,17
